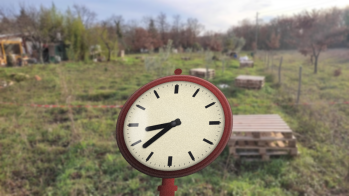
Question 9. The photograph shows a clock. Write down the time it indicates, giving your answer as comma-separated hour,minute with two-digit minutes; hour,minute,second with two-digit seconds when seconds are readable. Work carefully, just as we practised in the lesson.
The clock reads 8,38
